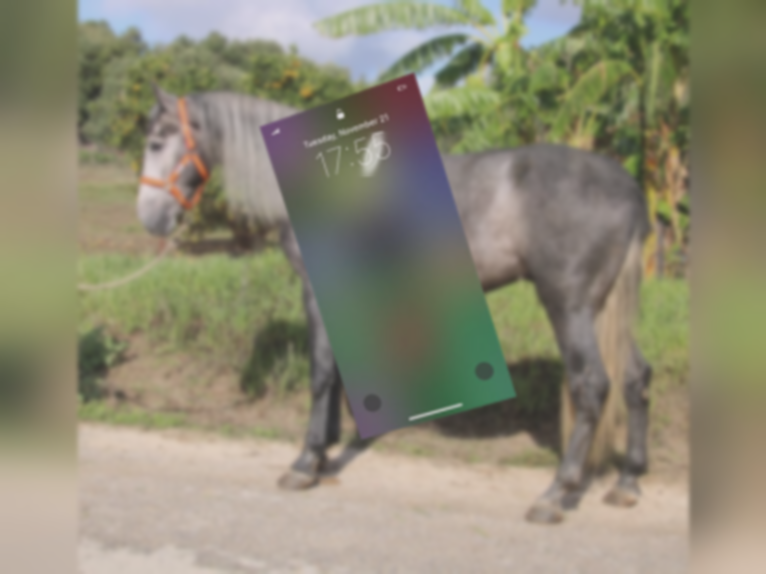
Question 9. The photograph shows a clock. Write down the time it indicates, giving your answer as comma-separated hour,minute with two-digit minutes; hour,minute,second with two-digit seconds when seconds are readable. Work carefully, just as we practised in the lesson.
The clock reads 17,55
